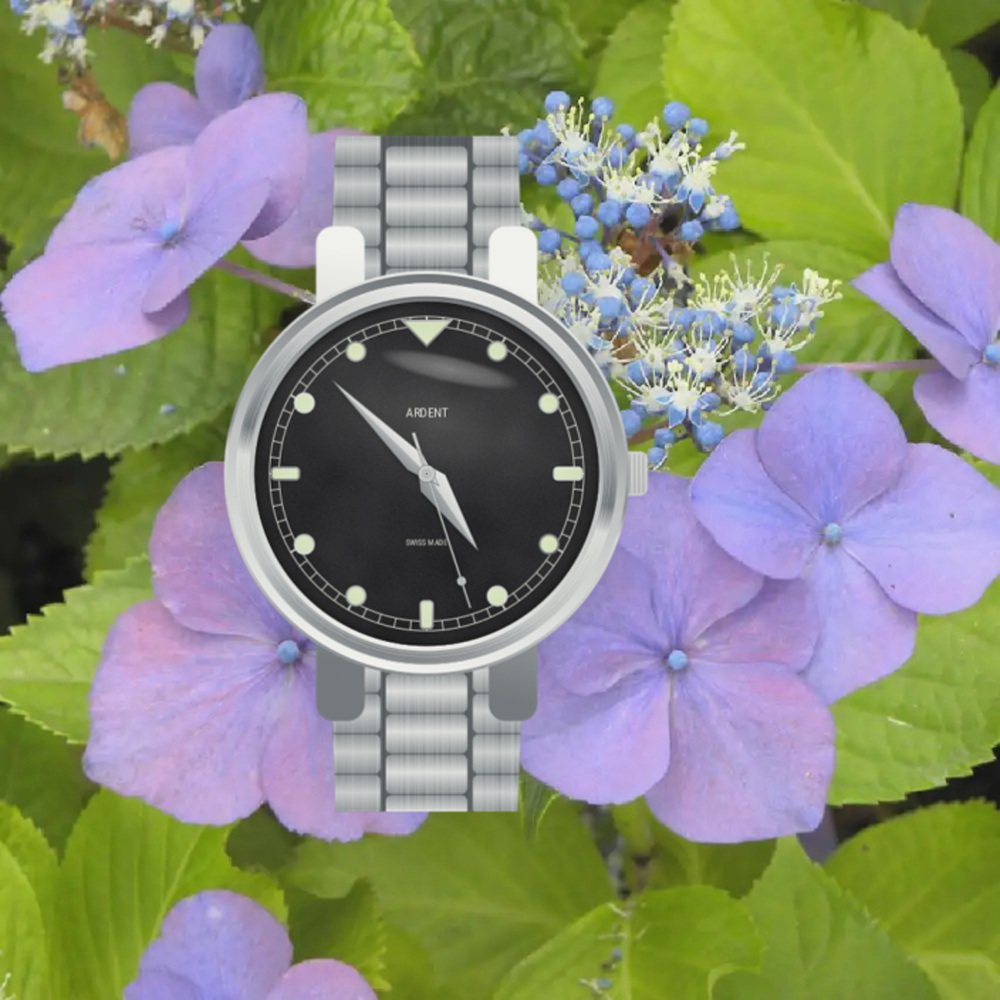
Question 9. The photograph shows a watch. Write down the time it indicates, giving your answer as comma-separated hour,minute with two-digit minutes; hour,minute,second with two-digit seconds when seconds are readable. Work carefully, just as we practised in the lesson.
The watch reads 4,52,27
